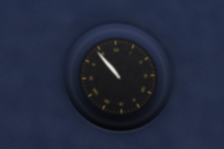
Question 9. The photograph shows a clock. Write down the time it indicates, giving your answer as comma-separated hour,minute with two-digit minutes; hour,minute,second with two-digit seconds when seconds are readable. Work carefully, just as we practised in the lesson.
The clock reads 10,54
